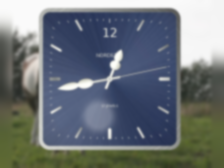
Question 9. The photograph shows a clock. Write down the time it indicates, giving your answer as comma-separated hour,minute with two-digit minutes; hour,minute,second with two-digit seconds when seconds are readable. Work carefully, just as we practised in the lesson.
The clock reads 12,43,13
